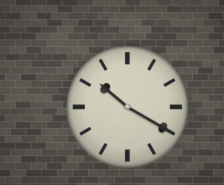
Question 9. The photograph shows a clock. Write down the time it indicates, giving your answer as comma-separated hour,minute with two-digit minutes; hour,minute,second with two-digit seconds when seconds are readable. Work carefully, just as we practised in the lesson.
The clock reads 10,20
